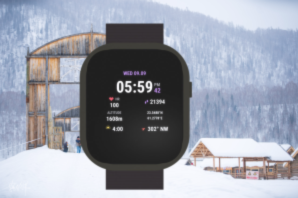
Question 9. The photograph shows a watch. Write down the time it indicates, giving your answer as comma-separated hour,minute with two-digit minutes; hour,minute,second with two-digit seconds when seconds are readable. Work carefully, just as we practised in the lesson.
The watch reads 5,59
